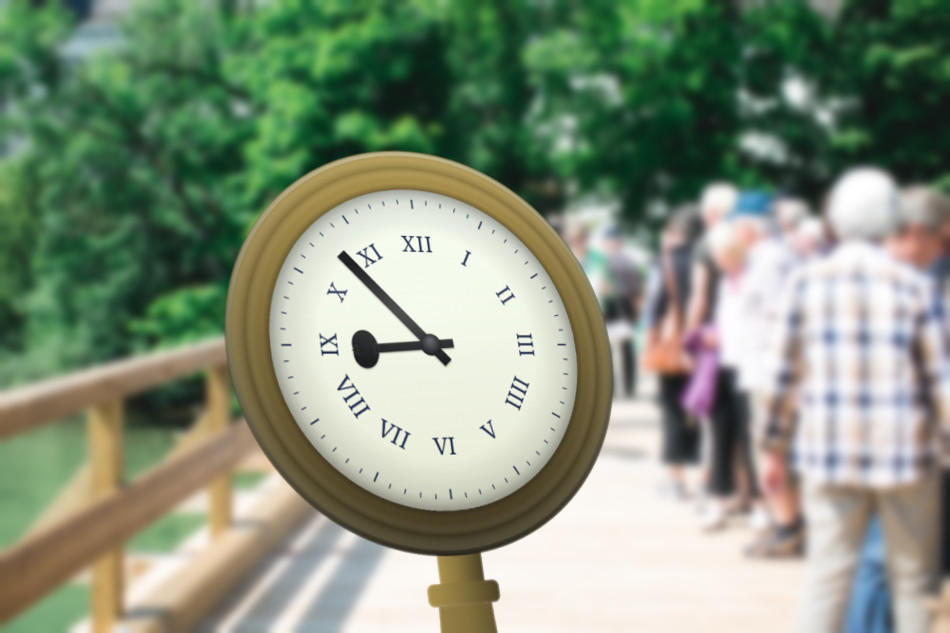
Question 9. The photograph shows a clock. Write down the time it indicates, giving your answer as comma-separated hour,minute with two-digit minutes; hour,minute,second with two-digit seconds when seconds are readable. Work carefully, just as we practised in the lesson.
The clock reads 8,53
